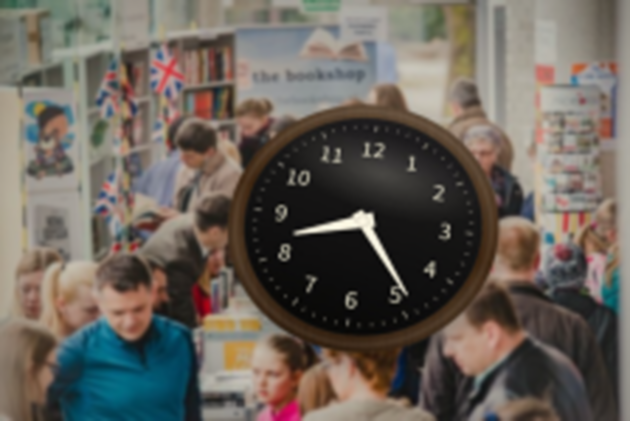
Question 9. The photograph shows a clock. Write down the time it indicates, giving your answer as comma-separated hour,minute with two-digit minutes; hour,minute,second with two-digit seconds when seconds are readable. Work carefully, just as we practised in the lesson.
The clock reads 8,24
